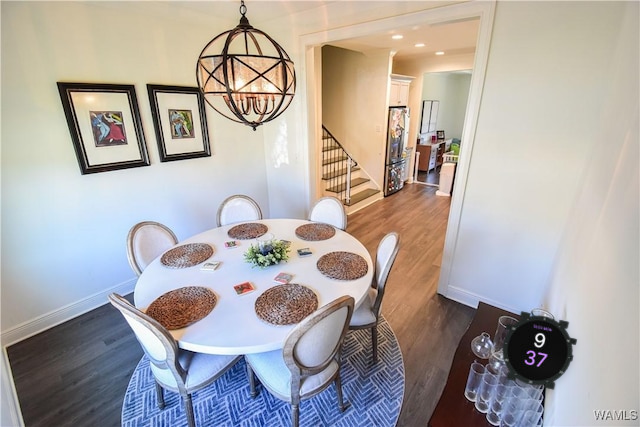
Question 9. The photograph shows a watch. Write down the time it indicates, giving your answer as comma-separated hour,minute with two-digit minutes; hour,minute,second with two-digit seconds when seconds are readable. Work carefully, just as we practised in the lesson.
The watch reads 9,37
